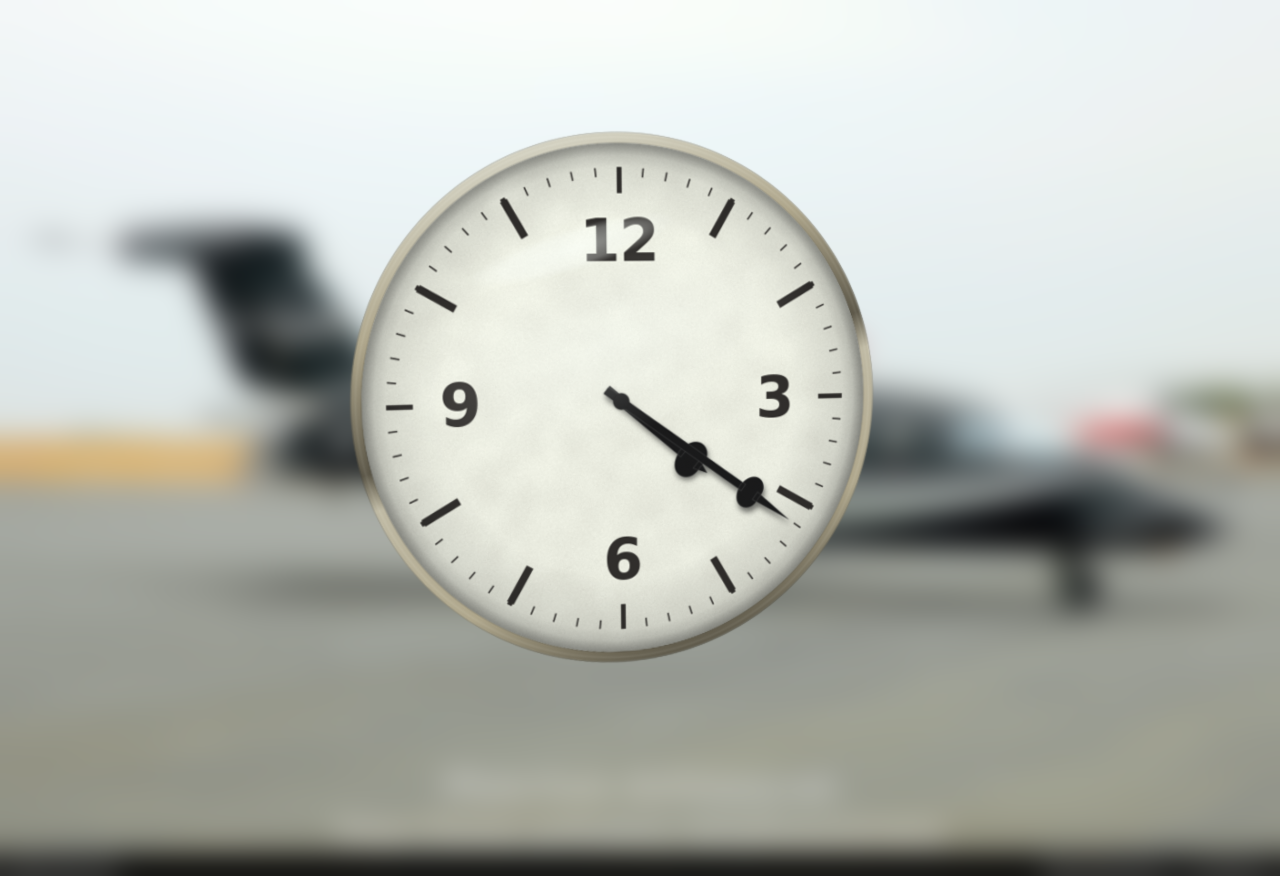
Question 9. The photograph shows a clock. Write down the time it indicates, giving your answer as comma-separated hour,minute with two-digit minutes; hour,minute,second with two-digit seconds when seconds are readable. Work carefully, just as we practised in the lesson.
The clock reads 4,21
